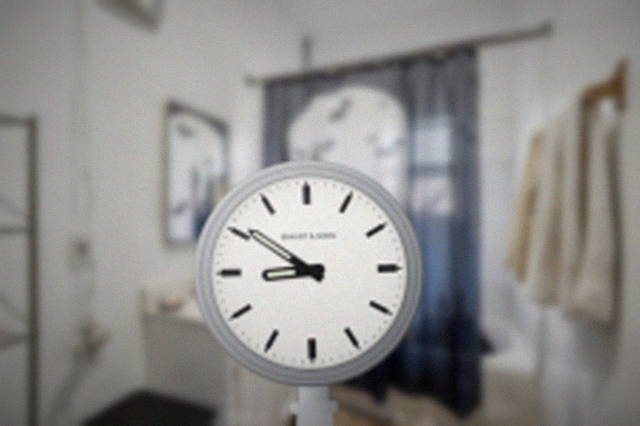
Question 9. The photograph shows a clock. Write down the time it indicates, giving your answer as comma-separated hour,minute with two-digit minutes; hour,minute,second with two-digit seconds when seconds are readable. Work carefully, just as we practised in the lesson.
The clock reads 8,51
